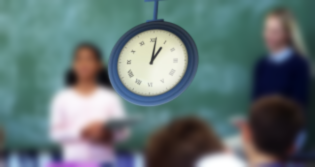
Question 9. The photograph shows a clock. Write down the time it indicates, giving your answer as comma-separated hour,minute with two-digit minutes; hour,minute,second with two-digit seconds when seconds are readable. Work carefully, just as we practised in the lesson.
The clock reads 1,01
